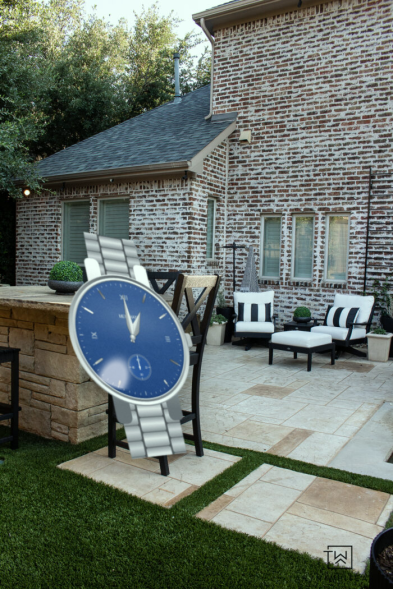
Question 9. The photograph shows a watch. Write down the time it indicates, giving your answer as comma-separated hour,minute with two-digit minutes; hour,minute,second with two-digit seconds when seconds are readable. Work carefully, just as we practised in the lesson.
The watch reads 1,00
